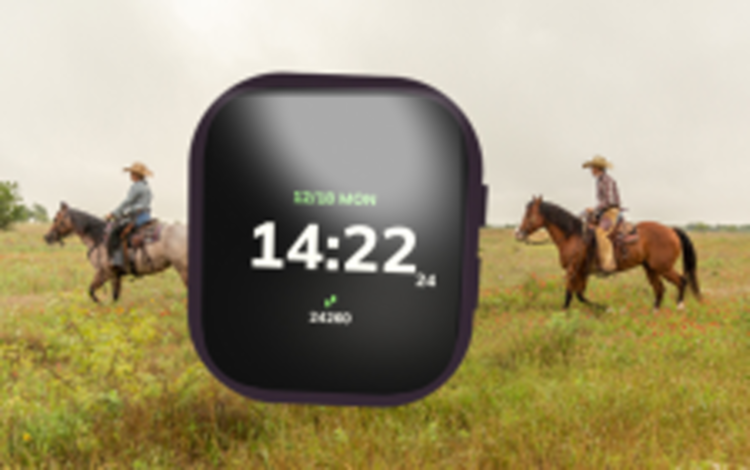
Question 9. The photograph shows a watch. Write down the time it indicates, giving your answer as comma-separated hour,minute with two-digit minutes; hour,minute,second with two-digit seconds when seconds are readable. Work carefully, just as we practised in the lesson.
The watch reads 14,22
